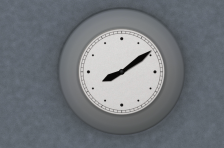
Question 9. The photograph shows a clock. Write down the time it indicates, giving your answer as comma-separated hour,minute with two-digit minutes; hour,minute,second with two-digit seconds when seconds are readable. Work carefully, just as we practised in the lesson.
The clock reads 8,09
